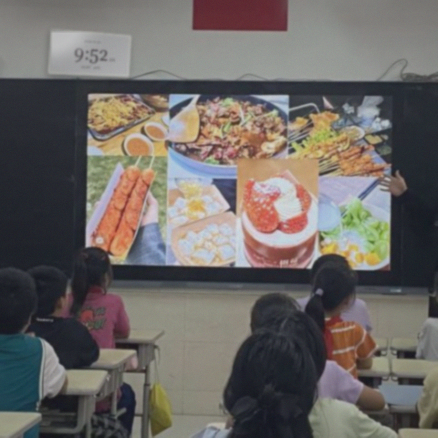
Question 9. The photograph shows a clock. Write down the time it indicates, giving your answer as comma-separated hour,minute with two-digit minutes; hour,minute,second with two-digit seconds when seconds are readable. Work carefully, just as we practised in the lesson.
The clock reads 9,52
